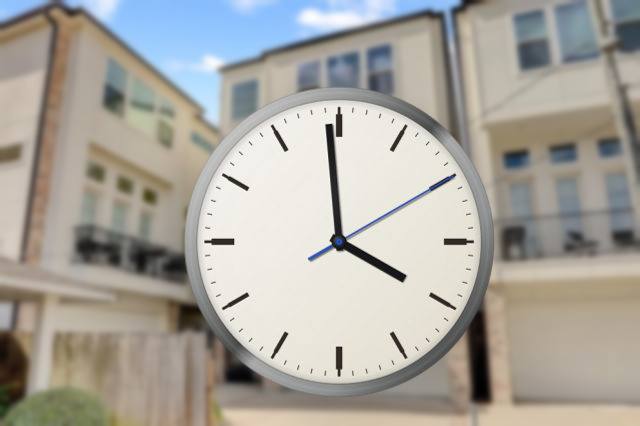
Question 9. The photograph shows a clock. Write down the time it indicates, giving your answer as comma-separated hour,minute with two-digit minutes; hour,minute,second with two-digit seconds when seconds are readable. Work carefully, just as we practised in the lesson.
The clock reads 3,59,10
